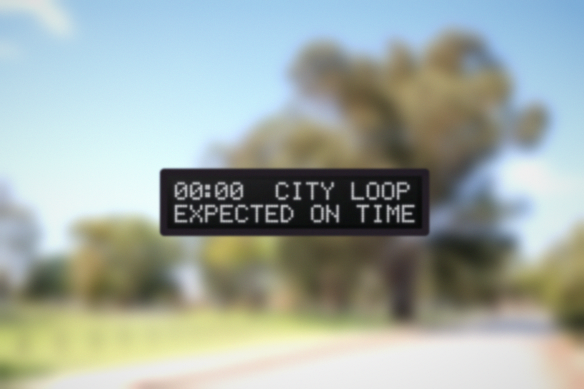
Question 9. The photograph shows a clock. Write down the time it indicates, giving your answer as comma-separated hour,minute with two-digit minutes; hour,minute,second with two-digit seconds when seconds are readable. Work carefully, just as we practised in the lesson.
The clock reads 0,00
